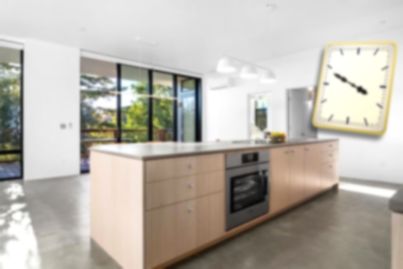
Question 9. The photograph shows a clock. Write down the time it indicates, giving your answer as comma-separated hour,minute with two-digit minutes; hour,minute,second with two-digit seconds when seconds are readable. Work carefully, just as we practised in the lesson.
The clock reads 3,49
